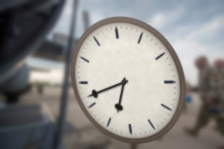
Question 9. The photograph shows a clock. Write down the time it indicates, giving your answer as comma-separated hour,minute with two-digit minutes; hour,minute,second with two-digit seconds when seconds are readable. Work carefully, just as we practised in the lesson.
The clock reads 6,42
